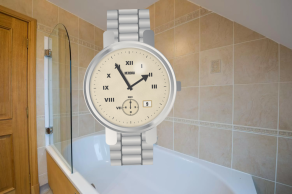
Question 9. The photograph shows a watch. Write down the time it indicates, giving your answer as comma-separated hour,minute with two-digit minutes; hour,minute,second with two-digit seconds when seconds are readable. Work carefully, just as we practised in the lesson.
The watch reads 1,55
